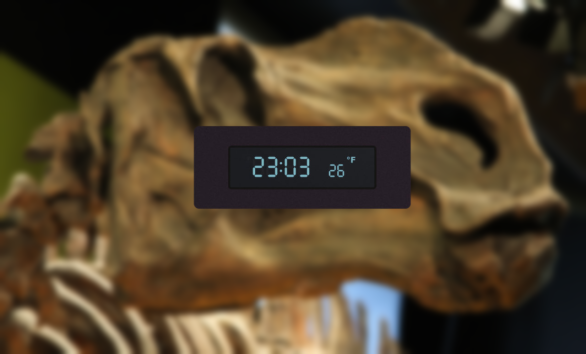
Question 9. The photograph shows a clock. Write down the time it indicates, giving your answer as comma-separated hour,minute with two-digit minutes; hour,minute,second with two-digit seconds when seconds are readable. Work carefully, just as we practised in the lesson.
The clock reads 23,03
